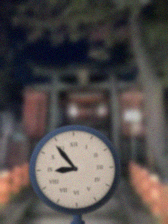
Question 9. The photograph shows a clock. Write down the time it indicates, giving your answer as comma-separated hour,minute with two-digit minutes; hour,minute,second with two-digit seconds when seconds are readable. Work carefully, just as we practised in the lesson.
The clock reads 8,54
